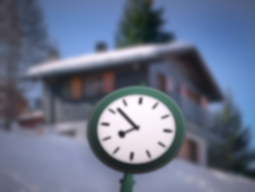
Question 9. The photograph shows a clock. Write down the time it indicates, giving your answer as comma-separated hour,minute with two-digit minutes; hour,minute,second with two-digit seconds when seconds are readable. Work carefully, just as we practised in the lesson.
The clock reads 7,52
